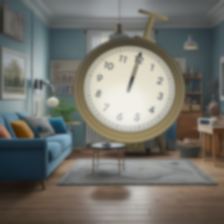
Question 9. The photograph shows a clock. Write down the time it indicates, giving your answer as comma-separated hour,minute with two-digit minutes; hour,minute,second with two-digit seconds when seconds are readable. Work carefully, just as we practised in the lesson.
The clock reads 12,00
